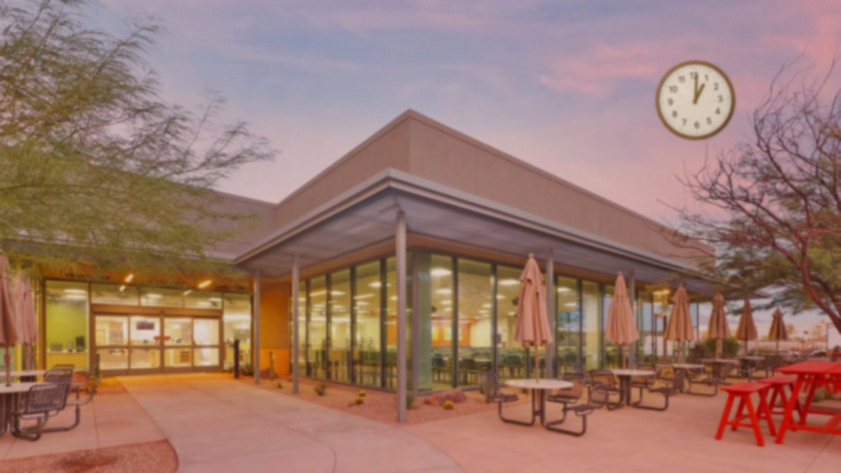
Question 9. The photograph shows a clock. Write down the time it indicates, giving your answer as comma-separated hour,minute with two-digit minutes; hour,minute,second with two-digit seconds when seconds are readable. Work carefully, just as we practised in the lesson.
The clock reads 1,01
